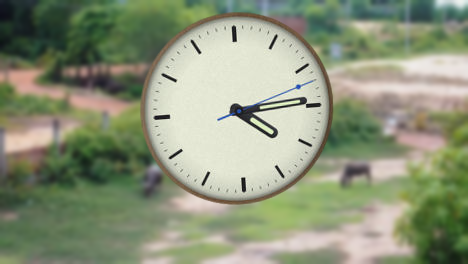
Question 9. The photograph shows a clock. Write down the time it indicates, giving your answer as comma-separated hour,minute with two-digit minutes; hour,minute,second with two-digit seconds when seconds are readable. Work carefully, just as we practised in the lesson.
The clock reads 4,14,12
